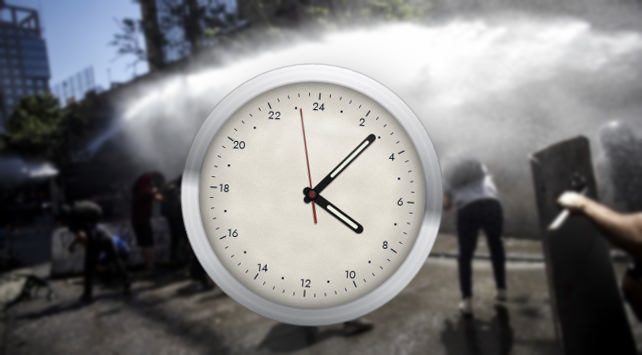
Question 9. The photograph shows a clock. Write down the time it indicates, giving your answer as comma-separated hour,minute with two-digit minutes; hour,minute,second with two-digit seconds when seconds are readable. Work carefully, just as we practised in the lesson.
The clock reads 8,06,58
